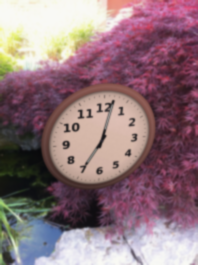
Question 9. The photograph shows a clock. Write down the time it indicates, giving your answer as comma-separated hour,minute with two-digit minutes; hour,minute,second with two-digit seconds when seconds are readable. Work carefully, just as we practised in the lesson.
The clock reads 7,02
